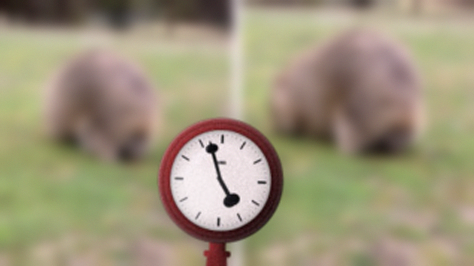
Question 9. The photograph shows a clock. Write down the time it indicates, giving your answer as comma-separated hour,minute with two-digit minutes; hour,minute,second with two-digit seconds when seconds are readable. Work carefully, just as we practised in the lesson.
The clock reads 4,57
